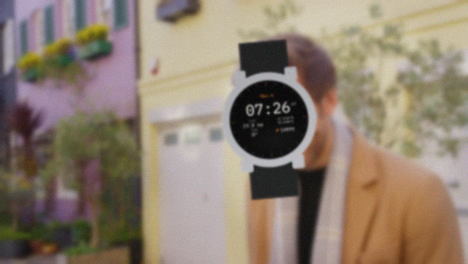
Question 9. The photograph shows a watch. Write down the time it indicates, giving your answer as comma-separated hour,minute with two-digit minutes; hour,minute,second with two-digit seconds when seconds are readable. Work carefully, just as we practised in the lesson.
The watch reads 7,26
